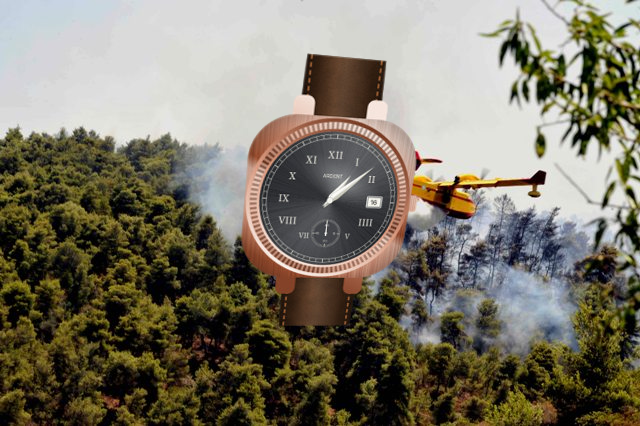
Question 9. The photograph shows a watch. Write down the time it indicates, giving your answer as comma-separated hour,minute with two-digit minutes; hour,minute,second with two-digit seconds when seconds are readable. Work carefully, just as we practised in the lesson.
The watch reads 1,08
